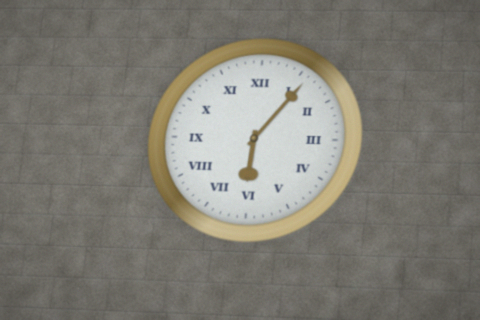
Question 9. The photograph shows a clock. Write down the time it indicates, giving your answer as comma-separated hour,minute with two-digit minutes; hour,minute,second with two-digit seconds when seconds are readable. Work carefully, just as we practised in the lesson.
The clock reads 6,06
